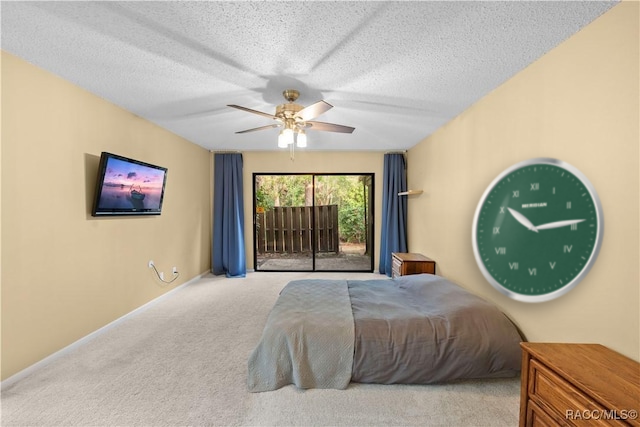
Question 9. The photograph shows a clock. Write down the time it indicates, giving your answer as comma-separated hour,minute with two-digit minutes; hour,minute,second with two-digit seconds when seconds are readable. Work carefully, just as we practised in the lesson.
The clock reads 10,14
